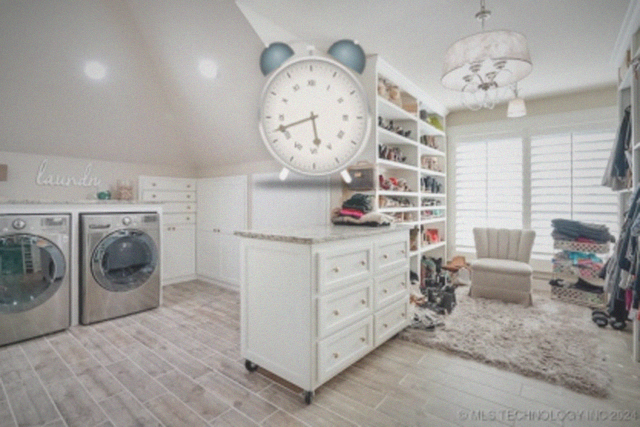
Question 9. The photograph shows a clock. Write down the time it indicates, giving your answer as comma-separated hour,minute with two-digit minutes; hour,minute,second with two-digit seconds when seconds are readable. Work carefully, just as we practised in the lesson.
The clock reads 5,42
